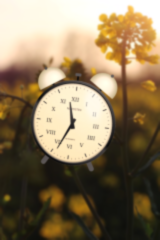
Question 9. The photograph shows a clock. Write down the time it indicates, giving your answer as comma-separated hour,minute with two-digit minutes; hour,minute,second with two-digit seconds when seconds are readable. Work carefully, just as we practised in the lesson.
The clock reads 11,34
